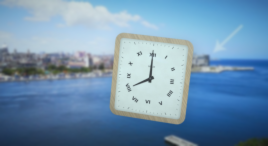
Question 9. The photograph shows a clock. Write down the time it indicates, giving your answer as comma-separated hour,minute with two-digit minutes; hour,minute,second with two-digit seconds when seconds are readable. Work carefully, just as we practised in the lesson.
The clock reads 8,00
